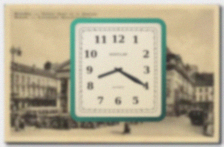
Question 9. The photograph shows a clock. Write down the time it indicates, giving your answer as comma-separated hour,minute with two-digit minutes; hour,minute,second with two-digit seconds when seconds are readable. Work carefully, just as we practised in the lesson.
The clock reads 8,20
